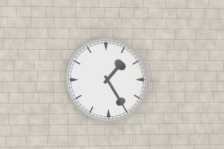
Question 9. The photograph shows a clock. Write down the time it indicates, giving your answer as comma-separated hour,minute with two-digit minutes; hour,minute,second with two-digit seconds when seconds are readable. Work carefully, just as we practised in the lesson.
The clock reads 1,25
